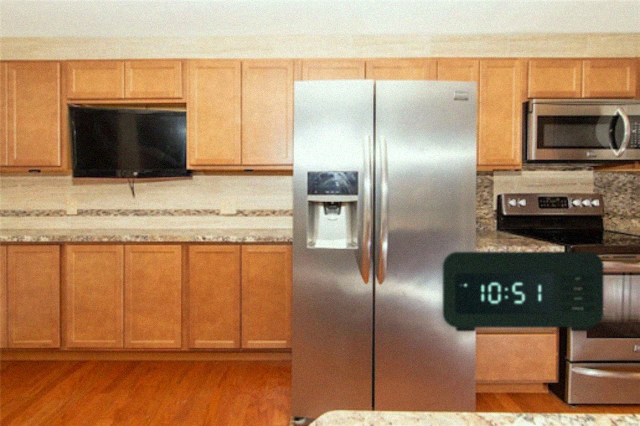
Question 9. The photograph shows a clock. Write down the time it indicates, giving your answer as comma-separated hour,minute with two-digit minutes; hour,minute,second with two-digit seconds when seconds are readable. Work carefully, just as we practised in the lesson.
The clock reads 10,51
